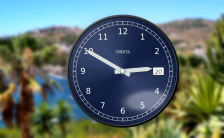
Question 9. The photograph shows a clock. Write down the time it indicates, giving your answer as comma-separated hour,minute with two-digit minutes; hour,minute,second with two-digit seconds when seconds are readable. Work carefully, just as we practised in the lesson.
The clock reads 2,50
